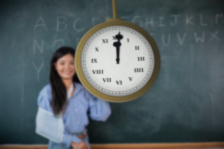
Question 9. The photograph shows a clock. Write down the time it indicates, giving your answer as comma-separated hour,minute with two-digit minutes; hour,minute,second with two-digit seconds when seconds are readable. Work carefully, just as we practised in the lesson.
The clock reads 12,01
